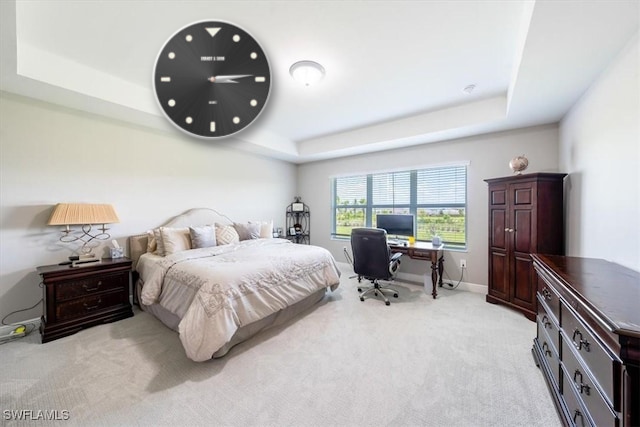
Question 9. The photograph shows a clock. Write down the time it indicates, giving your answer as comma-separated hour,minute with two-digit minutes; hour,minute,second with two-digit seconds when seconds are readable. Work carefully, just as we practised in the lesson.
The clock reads 3,14
